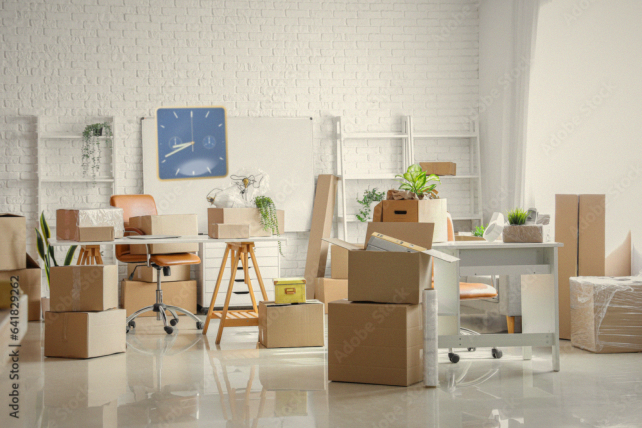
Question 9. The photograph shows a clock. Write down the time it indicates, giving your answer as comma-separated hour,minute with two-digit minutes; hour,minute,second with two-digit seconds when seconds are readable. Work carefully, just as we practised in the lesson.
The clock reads 8,41
